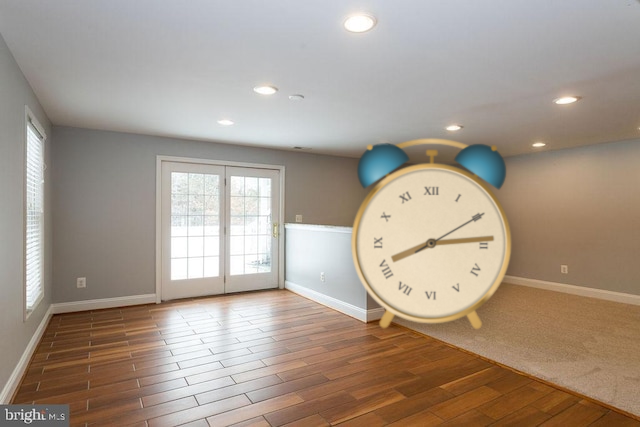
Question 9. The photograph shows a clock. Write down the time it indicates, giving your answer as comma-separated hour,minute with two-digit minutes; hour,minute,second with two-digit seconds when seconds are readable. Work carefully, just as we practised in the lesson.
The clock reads 8,14,10
